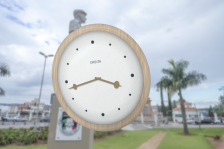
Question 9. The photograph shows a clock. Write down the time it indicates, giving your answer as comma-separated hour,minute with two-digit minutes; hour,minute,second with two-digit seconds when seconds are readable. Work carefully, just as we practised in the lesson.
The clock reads 3,43
